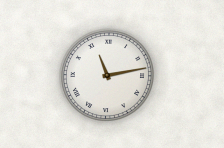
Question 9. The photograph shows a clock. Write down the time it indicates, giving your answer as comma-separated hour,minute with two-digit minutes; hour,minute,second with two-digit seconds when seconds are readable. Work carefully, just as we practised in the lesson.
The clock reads 11,13
